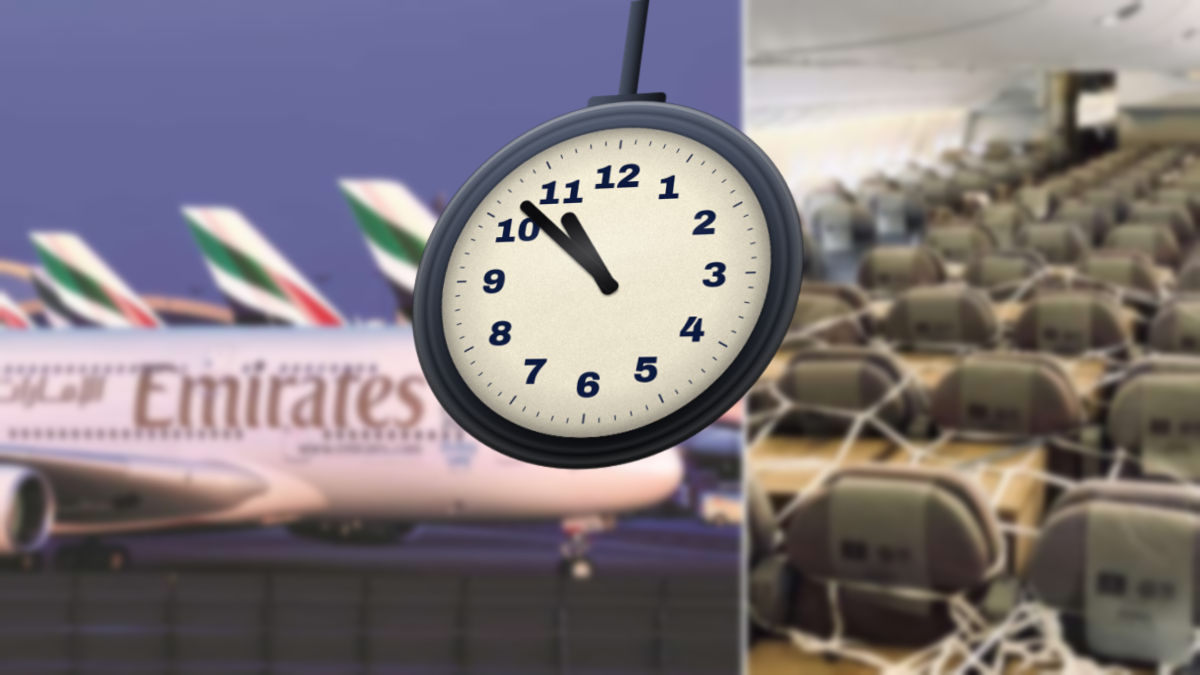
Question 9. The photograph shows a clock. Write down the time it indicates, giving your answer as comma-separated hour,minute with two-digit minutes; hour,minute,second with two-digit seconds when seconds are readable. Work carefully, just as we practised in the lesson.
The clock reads 10,52
